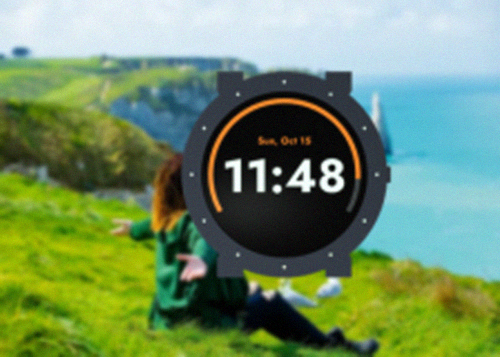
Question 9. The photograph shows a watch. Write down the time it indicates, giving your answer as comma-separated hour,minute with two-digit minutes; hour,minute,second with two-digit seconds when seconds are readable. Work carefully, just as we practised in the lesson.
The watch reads 11,48
